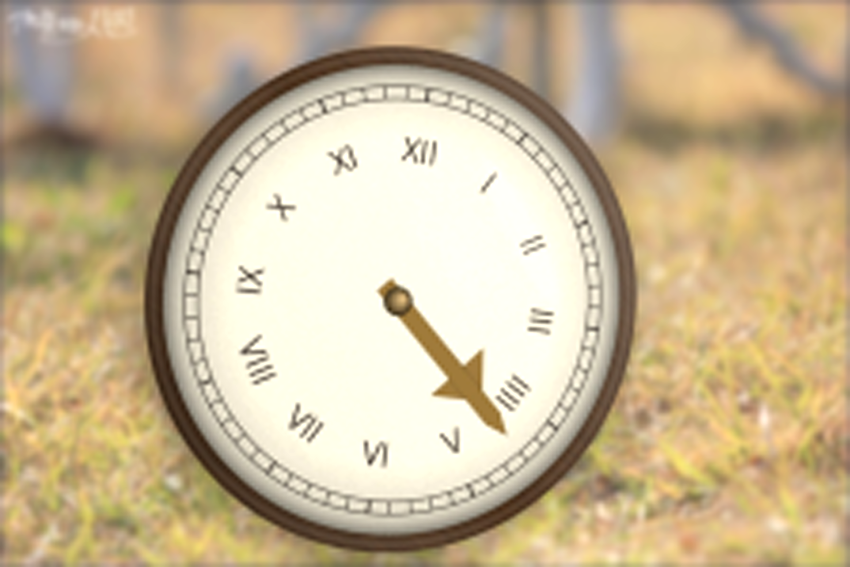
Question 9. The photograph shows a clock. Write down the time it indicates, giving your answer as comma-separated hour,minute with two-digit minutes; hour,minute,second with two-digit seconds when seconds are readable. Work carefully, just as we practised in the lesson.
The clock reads 4,22
